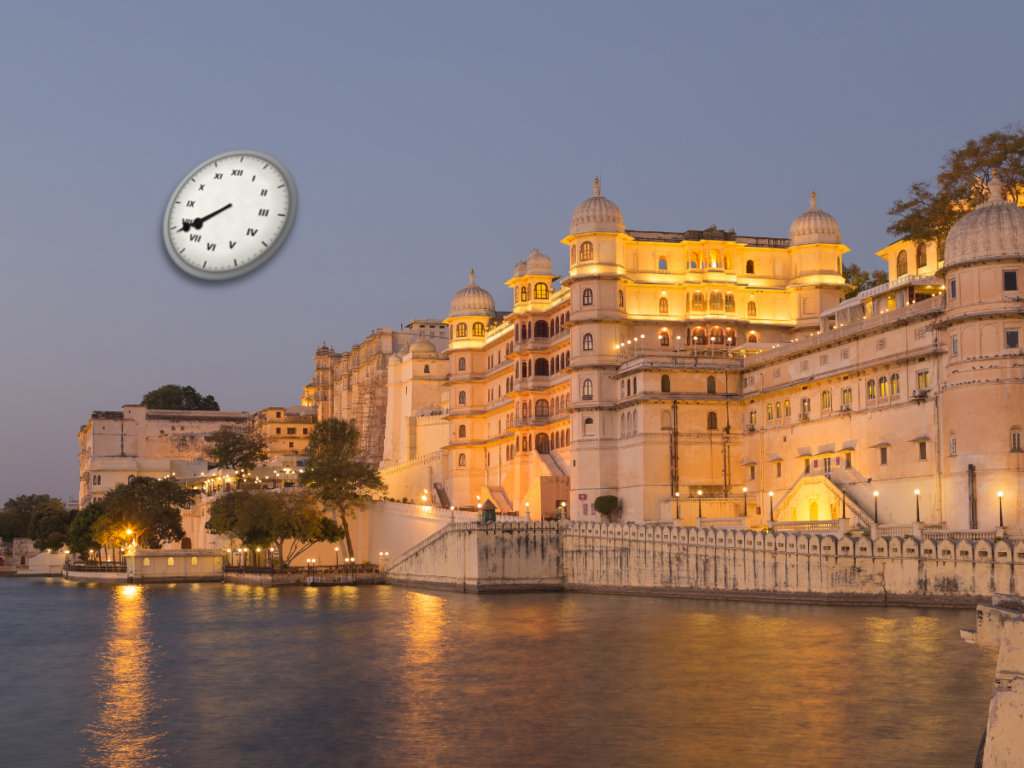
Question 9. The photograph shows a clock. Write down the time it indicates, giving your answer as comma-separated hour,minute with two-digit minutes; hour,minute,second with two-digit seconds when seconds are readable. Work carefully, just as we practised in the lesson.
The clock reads 7,39
